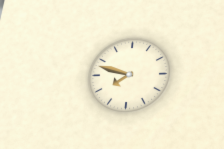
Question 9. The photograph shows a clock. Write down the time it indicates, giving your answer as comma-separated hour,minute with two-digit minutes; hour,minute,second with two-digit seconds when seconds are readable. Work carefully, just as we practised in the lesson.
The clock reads 7,48
